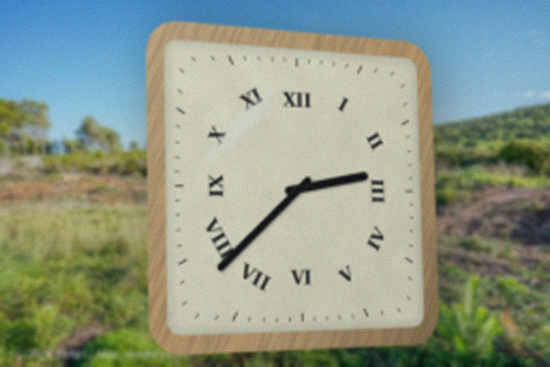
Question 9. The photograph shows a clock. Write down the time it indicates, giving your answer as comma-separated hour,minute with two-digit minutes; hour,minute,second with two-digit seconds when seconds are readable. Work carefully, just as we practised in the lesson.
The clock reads 2,38
